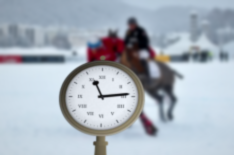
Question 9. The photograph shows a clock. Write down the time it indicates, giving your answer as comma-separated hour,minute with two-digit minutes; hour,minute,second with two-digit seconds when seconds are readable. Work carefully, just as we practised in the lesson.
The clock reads 11,14
